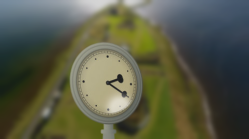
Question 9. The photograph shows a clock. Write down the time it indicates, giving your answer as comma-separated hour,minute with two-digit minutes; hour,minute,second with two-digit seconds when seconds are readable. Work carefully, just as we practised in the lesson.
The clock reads 2,20
